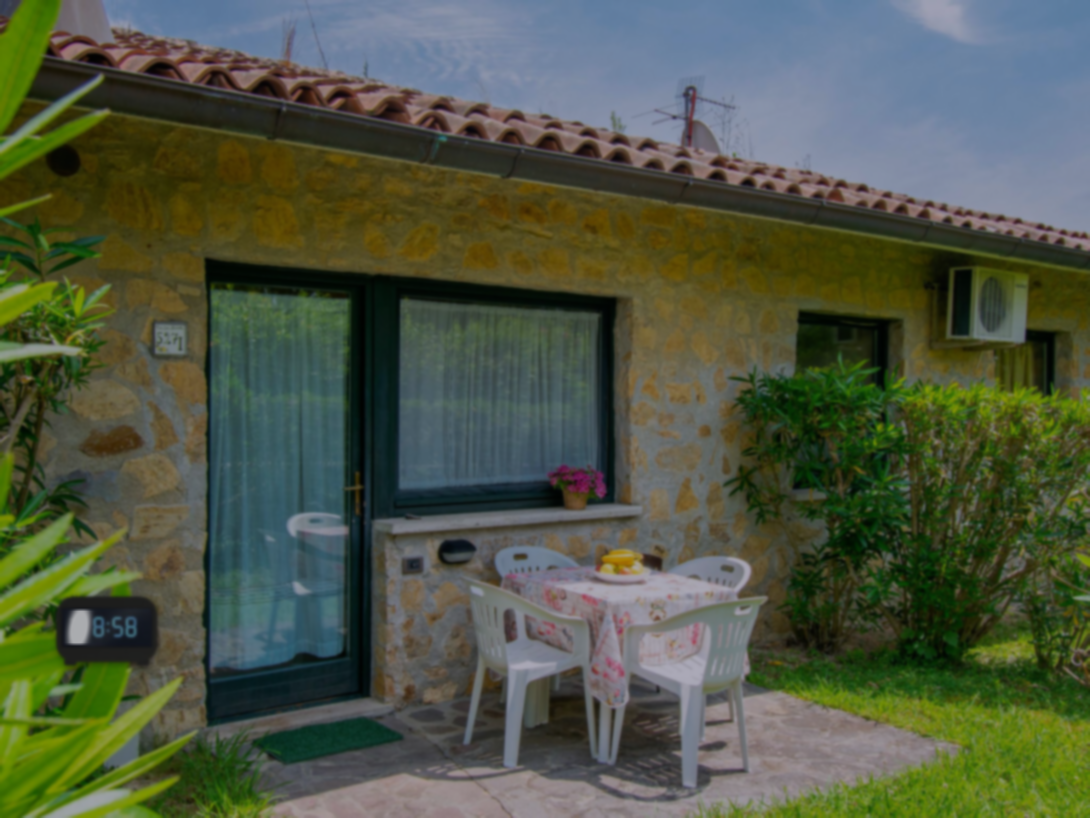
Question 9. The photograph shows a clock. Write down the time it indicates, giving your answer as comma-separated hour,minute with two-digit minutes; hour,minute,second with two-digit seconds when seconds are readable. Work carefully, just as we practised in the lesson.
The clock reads 8,58
